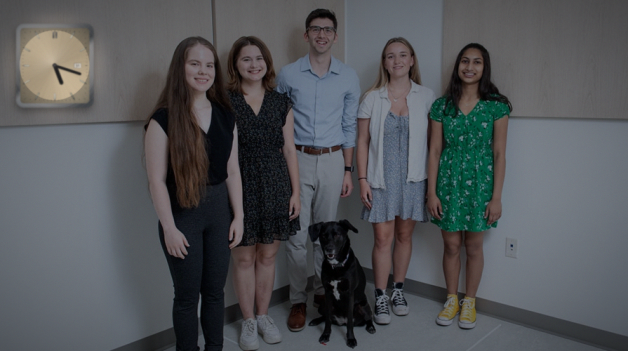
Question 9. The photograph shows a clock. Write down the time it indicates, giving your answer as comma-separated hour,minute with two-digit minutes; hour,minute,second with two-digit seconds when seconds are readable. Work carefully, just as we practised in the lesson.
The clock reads 5,18
